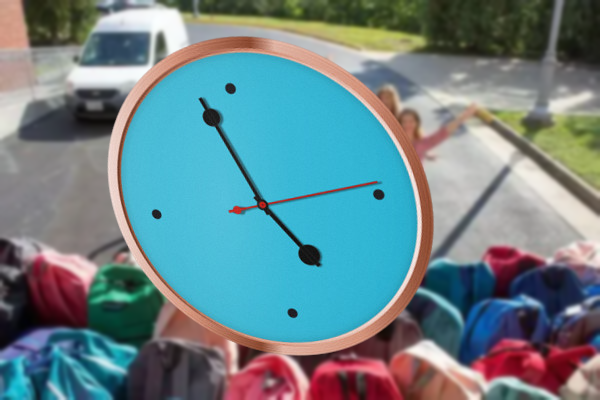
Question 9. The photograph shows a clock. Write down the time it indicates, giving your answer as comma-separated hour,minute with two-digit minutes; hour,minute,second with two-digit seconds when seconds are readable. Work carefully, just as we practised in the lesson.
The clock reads 4,57,14
